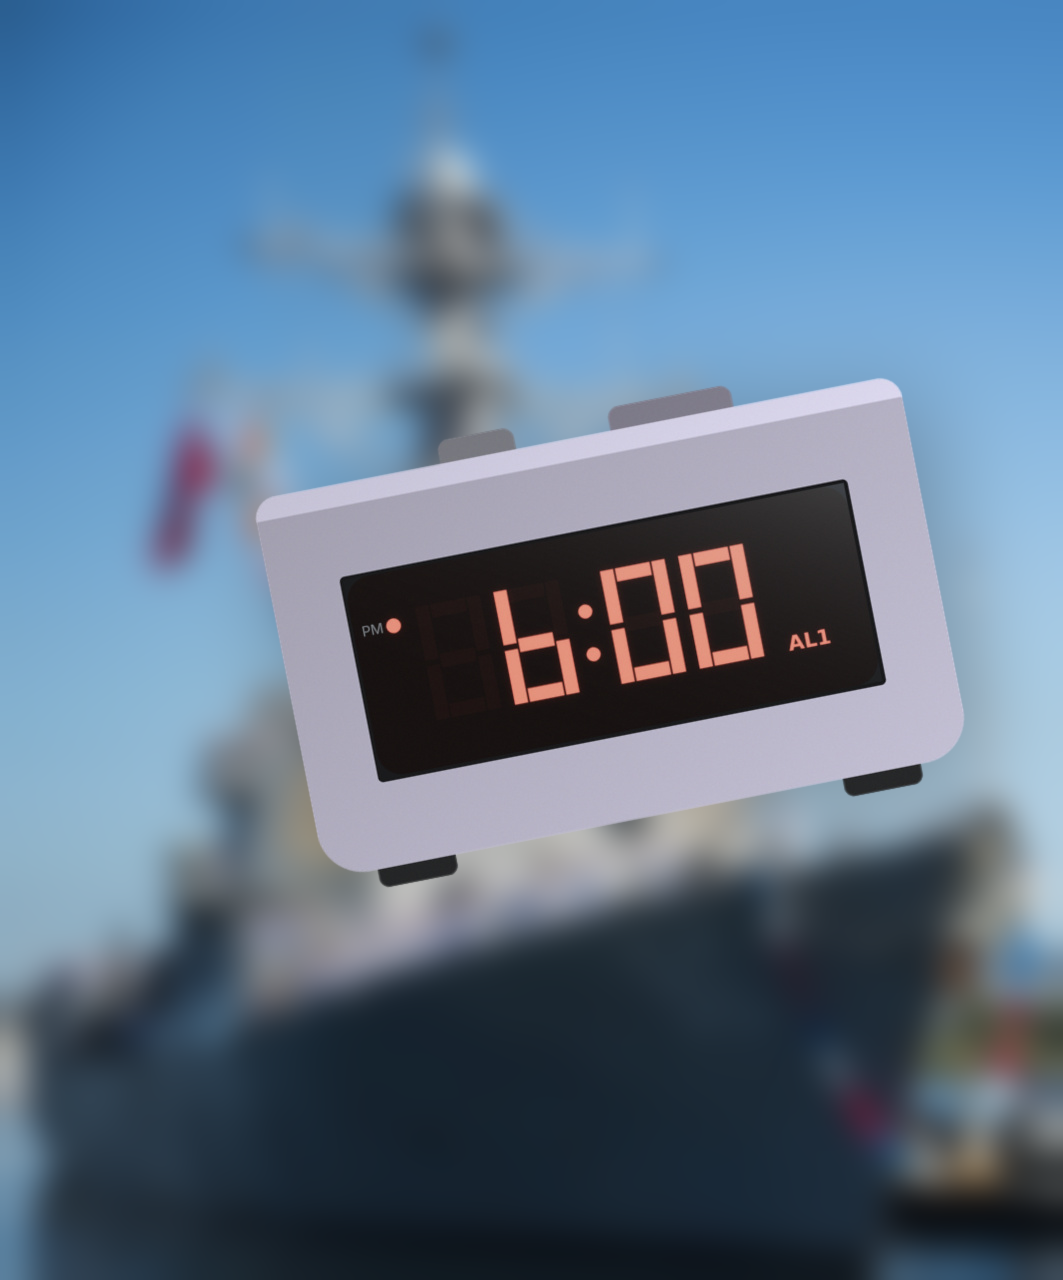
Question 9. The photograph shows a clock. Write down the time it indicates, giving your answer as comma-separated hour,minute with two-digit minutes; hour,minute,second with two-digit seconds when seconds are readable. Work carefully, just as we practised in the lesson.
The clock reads 6,00
